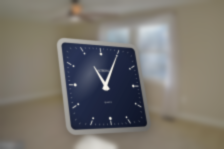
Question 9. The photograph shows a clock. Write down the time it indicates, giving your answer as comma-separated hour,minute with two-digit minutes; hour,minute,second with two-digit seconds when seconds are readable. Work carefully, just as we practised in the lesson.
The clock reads 11,05
